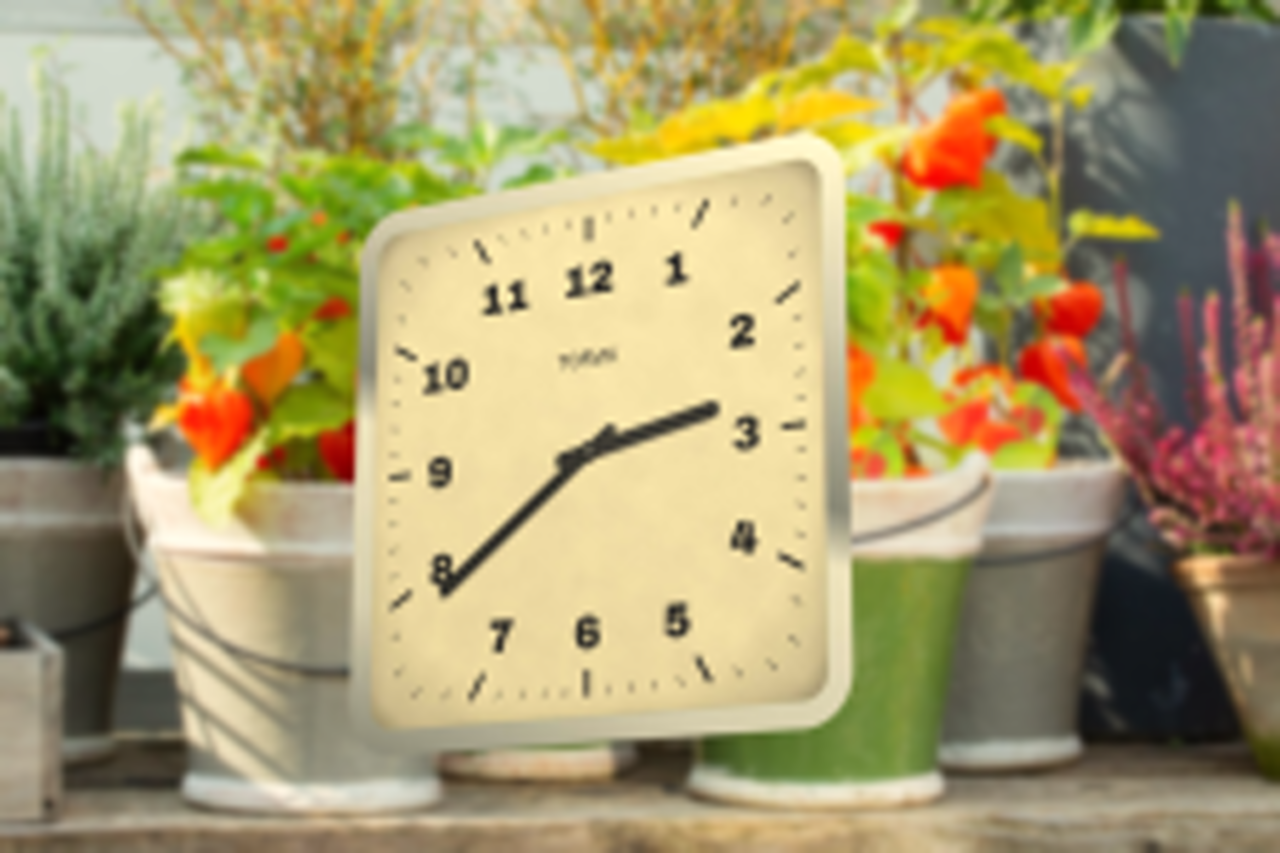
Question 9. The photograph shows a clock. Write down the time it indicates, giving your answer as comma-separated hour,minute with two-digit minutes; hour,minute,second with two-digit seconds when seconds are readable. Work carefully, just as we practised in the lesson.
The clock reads 2,39
